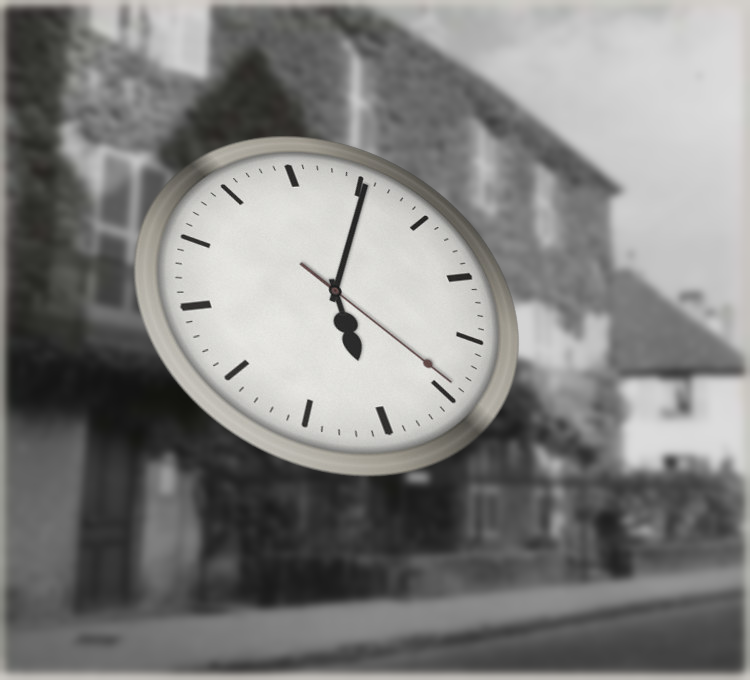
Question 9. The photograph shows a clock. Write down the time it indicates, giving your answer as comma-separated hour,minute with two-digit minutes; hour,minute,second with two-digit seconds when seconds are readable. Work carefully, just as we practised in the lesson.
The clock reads 6,05,24
